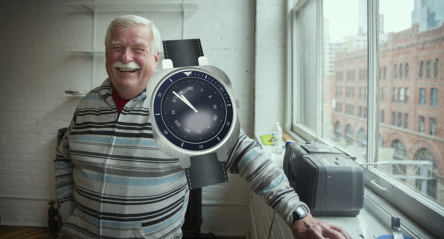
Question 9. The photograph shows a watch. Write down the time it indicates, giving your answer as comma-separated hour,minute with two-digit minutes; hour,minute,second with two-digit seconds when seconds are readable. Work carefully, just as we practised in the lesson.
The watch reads 10,53
